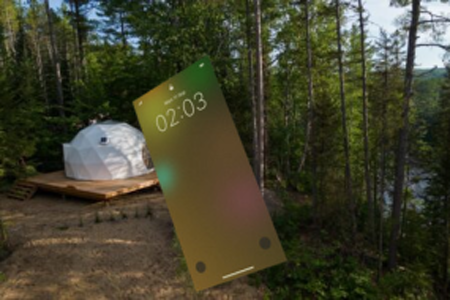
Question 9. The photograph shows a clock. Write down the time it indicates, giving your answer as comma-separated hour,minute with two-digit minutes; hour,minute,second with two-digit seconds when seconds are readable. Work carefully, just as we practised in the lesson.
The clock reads 2,03
